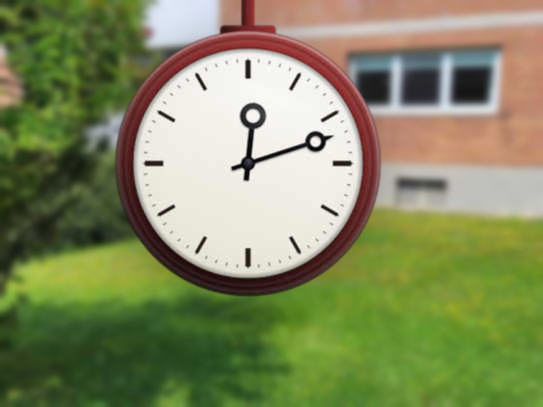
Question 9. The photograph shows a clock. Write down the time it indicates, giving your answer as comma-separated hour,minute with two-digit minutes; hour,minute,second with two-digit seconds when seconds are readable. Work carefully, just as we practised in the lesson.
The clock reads 12,12
